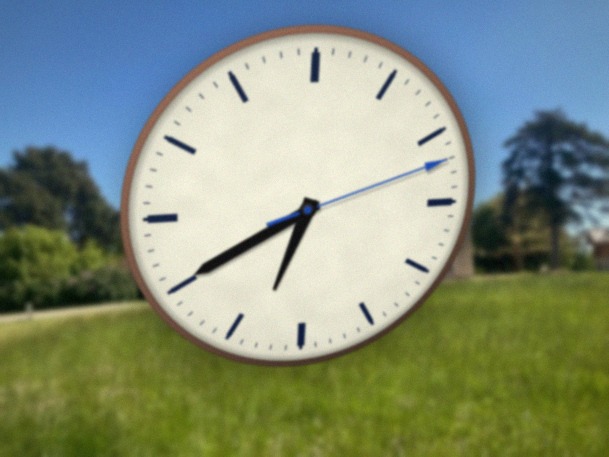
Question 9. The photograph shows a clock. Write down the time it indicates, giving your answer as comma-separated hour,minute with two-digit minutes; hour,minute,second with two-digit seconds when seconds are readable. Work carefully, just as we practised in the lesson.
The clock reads 6,40,12
